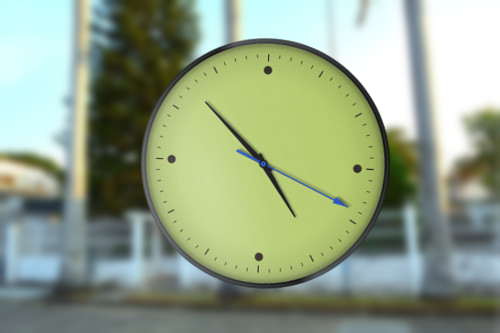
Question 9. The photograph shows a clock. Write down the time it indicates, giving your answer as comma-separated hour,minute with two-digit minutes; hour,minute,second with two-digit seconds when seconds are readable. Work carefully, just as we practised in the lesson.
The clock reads 4,52,19
